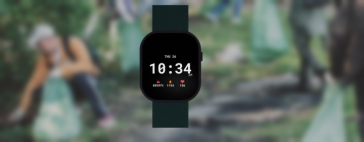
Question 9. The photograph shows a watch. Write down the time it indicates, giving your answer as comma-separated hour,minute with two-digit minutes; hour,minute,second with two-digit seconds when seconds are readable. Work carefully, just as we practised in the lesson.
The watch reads 10,34
